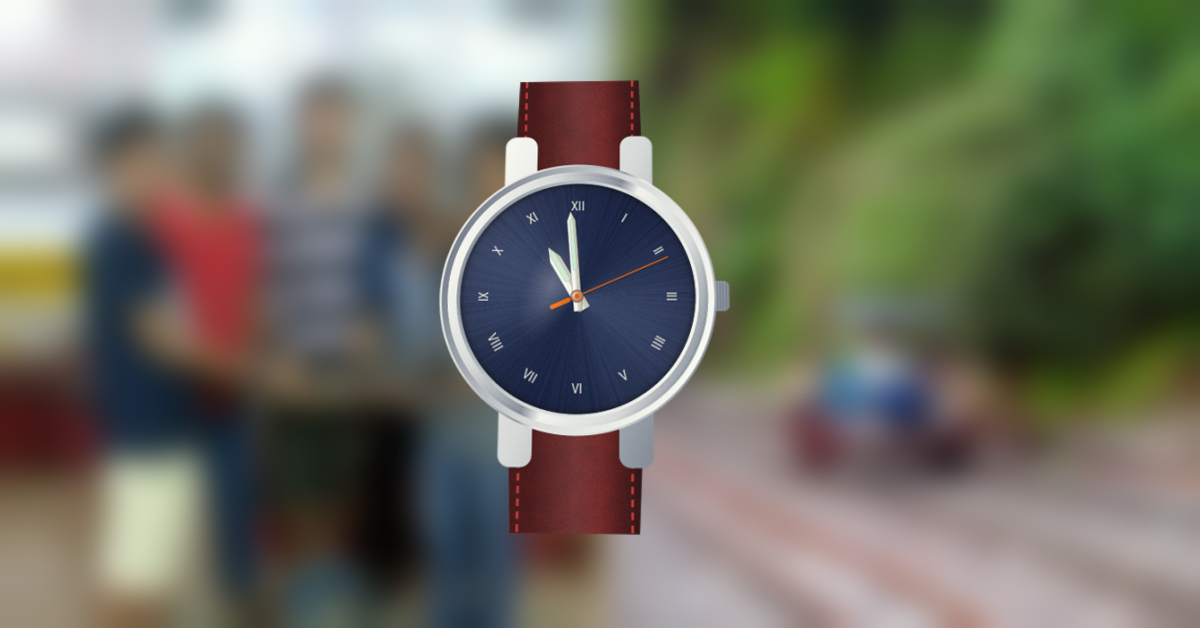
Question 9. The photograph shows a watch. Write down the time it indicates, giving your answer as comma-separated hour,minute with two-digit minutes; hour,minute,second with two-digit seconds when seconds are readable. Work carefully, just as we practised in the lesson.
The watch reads 10,59,11
